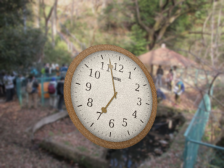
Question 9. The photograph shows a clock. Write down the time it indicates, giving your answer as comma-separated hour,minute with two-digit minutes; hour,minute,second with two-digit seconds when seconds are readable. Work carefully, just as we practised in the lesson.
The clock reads 6,57
